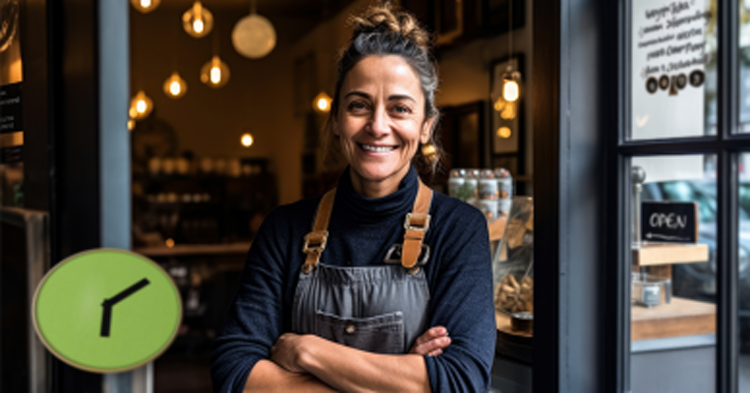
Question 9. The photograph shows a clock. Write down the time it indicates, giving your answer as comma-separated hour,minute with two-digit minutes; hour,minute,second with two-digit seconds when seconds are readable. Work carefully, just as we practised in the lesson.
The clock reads 6,09
